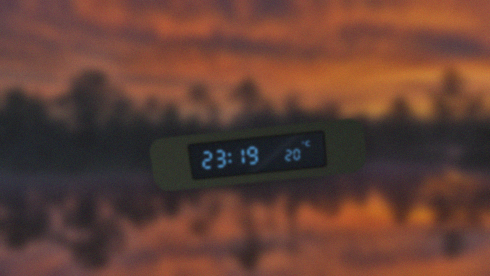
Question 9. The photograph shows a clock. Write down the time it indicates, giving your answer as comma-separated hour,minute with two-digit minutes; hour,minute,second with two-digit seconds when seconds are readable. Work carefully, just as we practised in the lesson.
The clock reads 23,19
